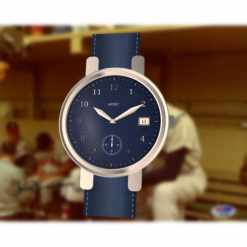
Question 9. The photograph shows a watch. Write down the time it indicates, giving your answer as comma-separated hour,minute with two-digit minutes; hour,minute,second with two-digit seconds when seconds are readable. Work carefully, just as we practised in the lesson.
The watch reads 10,10
